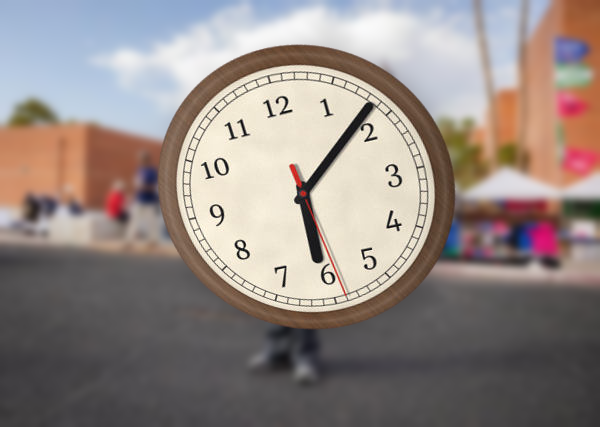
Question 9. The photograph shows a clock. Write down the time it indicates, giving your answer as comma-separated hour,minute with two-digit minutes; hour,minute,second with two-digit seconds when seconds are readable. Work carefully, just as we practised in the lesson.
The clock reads 6,08,29
